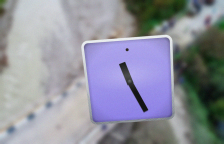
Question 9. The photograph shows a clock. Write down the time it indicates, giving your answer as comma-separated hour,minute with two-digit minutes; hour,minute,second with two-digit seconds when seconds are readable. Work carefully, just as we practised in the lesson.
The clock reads 11,26
